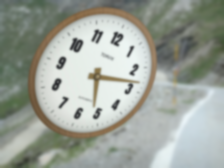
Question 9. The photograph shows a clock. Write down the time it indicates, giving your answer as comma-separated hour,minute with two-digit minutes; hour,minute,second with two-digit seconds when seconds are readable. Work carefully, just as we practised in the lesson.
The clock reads 5,13
